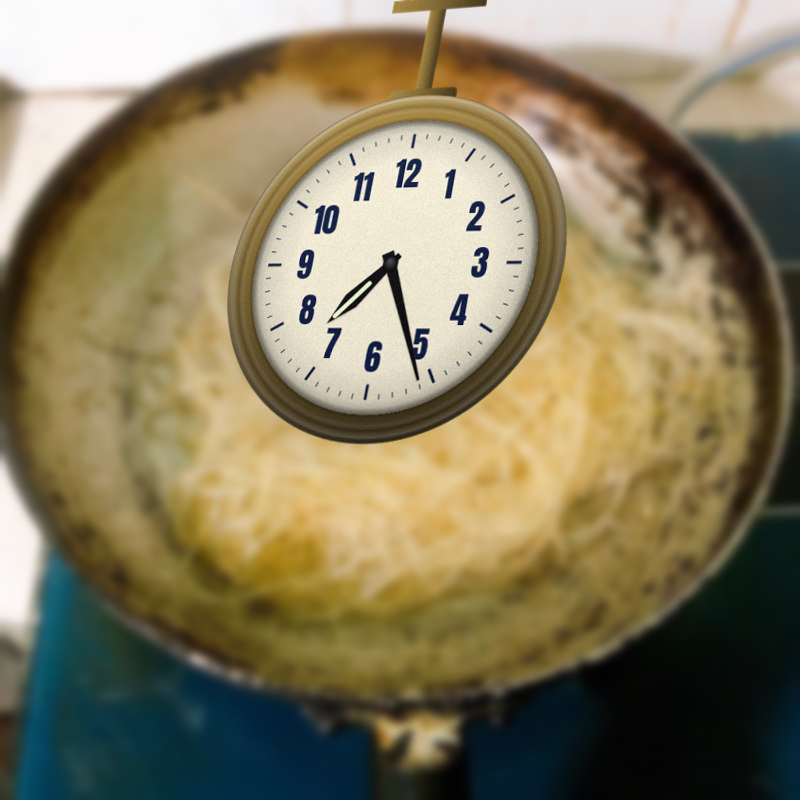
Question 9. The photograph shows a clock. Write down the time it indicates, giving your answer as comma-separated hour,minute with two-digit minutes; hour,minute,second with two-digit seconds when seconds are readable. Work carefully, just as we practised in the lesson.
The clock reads 7,26
